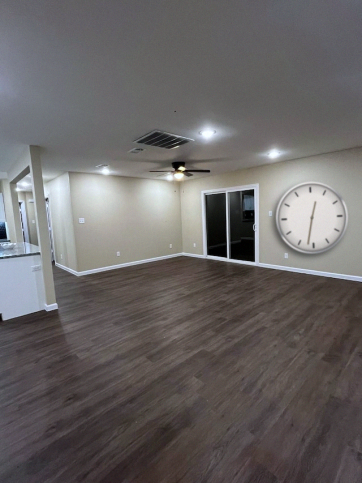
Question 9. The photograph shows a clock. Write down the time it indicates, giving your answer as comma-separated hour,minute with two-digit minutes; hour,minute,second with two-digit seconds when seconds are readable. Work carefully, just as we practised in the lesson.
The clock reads 12,32
